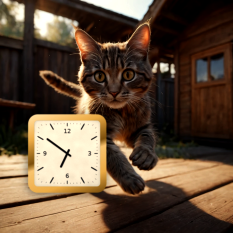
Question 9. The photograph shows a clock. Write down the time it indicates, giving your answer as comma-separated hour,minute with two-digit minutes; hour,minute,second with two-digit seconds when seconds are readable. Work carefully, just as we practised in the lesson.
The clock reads 6,51
